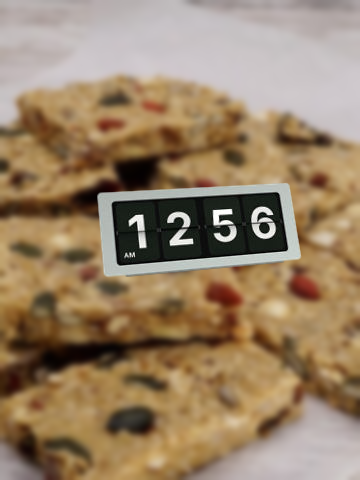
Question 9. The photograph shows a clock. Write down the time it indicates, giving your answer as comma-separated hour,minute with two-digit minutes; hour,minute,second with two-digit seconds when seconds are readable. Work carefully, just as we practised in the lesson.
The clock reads 12,56
